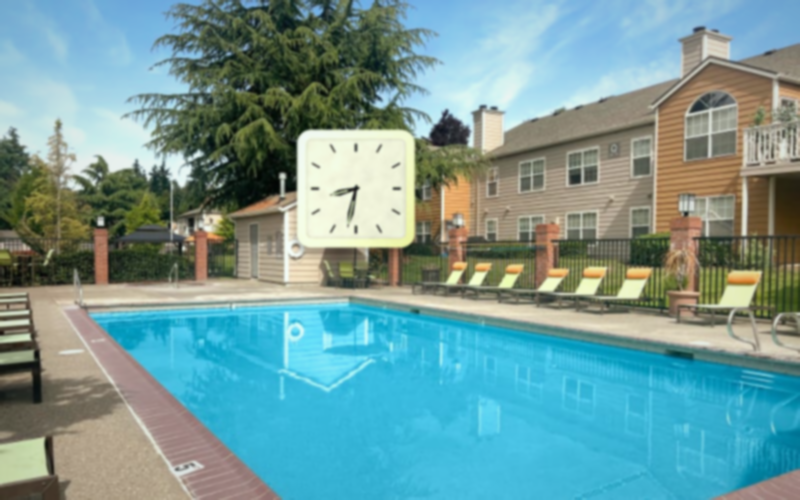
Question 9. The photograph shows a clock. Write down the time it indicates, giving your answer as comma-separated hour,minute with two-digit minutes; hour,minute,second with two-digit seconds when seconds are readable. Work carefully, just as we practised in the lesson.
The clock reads 8,32
